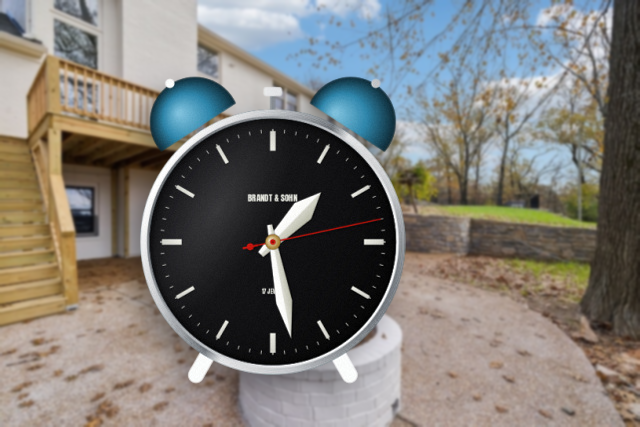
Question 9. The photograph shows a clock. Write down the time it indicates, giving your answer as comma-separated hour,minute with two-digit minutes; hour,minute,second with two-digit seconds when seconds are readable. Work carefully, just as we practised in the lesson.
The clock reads 1,28,13
